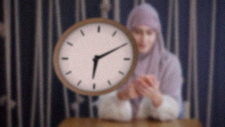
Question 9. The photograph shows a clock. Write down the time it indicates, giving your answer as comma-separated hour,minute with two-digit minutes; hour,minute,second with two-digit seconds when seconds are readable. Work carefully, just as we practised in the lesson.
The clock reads 6,10
